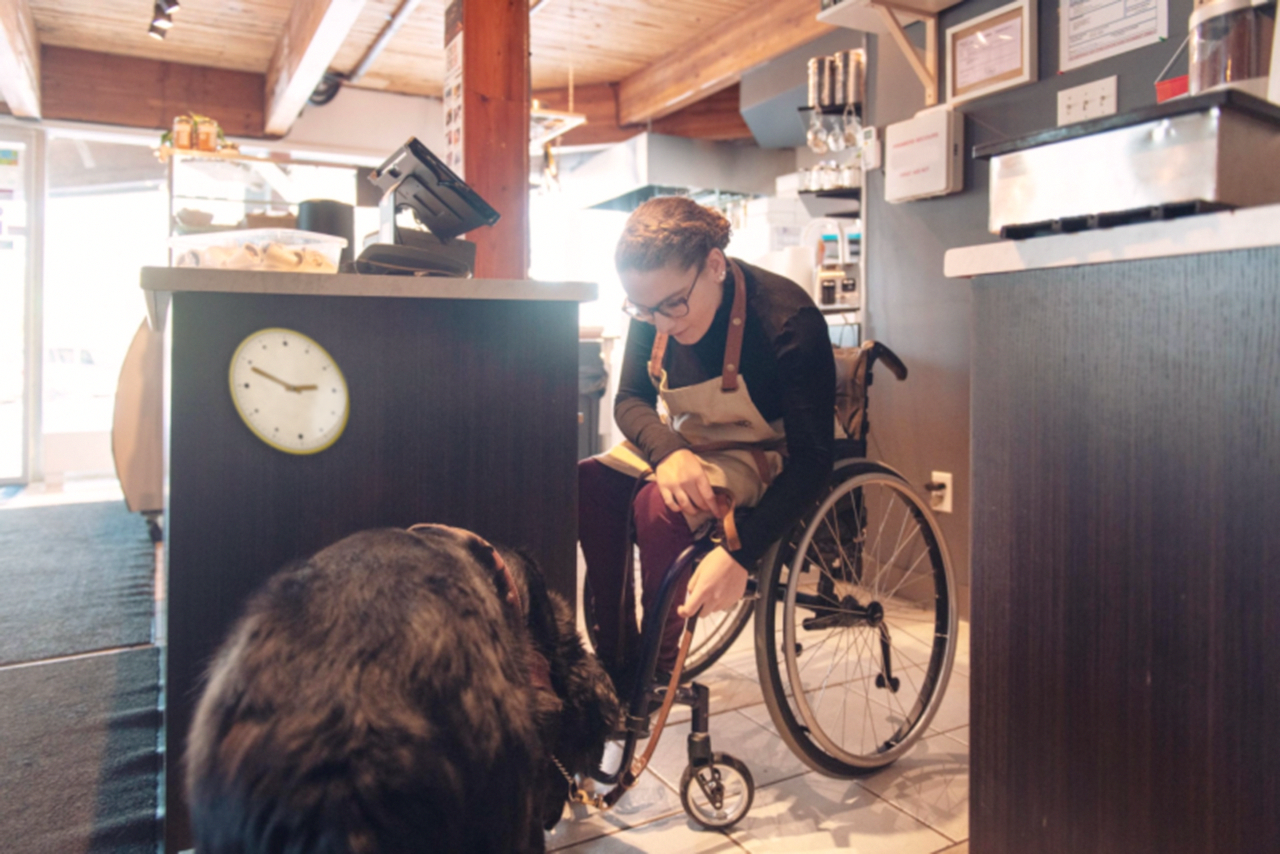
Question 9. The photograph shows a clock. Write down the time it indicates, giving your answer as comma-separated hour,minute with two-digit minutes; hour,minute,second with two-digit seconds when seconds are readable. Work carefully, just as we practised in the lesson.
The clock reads 2,49
